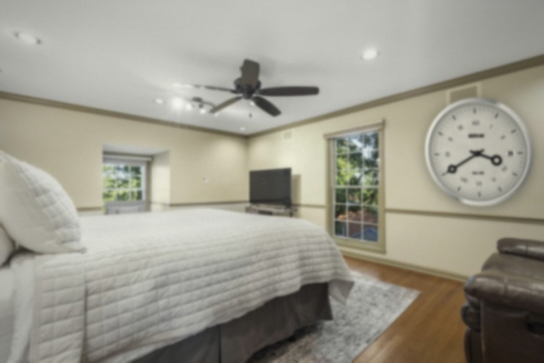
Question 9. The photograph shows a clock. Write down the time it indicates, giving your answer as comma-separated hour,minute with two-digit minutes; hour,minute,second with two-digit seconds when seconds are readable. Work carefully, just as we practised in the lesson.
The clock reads 3,40
